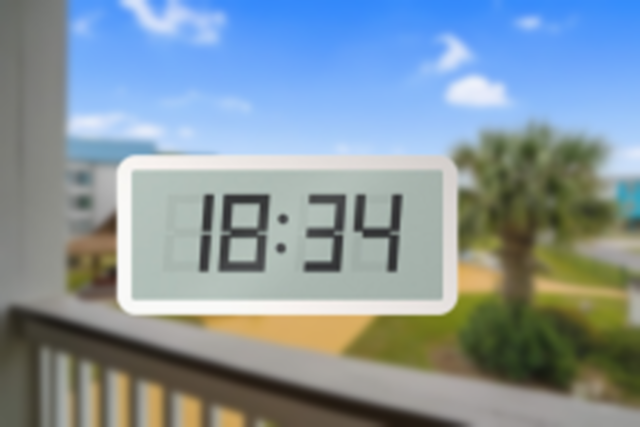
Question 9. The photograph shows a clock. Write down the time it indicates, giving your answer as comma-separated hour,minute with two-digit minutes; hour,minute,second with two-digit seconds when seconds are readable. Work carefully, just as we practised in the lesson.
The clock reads 18,34
